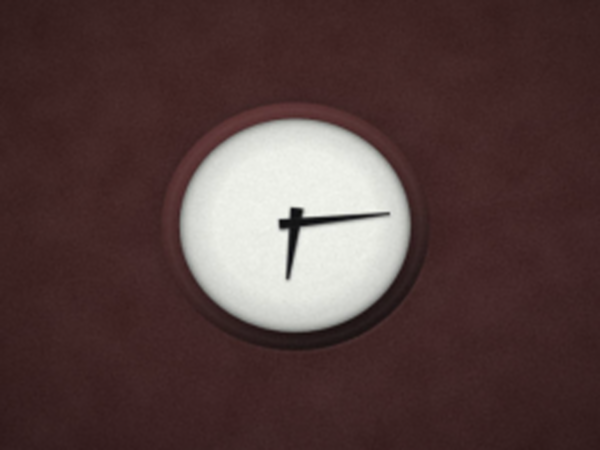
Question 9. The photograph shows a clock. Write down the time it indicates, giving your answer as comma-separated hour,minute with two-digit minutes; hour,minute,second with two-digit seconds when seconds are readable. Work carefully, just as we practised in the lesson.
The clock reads 6,14
